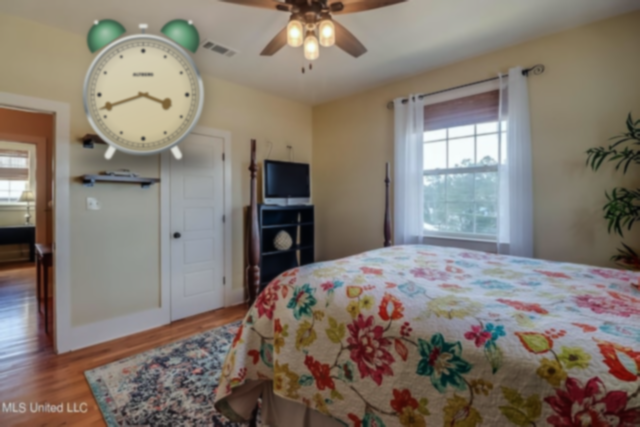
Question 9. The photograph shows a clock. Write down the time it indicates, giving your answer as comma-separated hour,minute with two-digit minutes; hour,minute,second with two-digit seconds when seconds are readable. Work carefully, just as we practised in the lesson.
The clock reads 3,42
